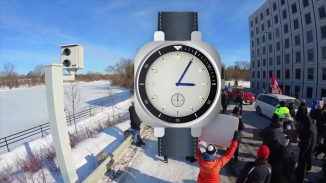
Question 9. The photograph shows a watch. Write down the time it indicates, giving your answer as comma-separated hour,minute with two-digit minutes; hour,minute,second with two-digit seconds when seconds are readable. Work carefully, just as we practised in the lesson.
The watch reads 3,05
